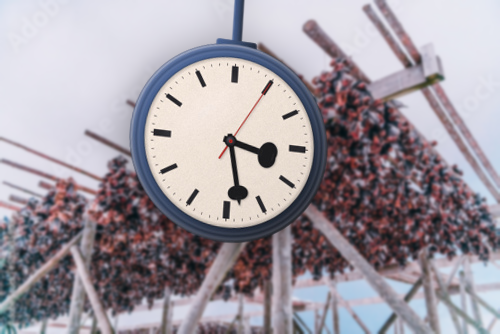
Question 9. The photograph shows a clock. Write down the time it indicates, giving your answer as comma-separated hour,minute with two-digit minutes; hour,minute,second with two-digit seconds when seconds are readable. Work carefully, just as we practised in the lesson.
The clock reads 3,28,05
